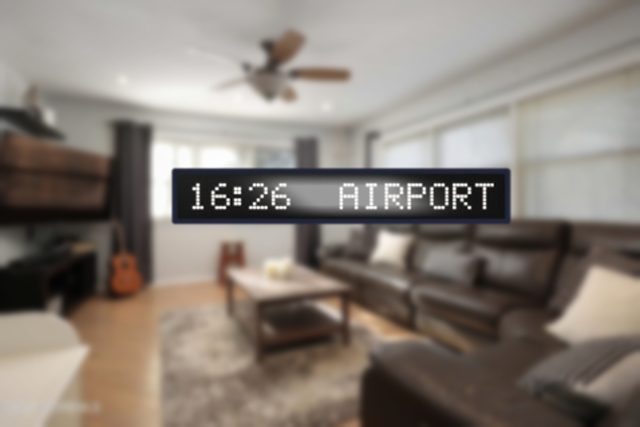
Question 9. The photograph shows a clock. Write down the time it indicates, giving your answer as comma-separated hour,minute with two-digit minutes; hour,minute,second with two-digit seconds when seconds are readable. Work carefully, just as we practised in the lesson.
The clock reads 16,26
